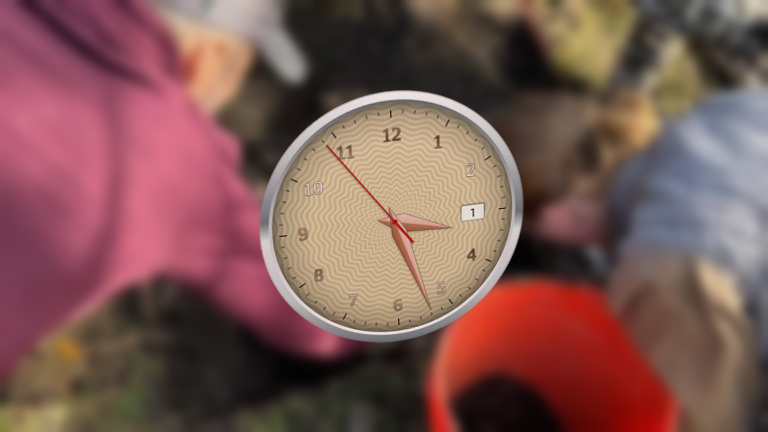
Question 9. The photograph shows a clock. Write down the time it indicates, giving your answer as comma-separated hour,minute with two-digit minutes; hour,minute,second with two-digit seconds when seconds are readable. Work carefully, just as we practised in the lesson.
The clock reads 3,26,54
